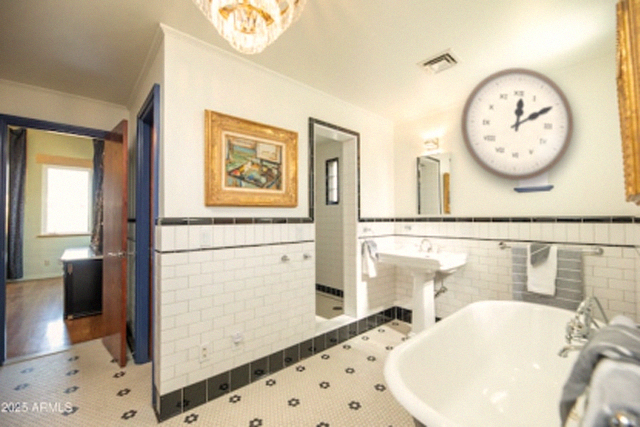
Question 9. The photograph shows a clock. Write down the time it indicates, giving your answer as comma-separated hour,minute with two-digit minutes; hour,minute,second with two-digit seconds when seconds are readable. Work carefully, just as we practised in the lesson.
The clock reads 12,10
